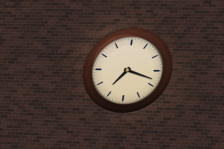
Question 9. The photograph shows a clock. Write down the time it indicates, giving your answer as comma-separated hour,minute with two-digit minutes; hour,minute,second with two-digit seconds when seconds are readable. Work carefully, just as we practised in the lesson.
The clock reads 7,18
